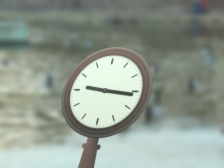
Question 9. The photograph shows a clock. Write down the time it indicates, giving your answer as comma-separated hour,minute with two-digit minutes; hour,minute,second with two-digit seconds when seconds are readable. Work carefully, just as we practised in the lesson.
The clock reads 9,16
